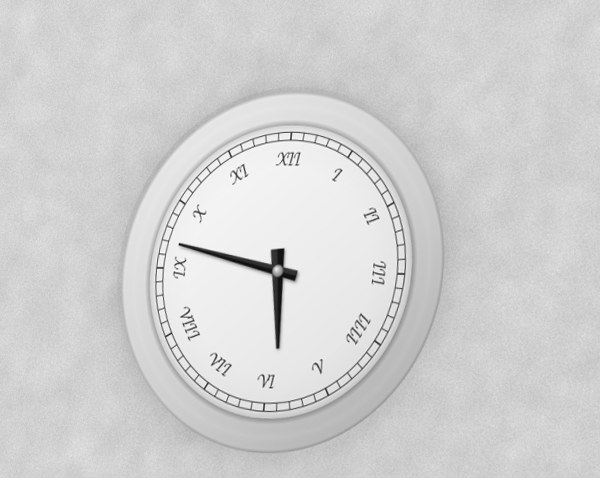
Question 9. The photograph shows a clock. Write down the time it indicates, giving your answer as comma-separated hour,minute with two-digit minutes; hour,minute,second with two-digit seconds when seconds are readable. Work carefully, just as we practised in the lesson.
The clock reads 5,47
